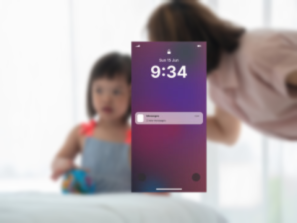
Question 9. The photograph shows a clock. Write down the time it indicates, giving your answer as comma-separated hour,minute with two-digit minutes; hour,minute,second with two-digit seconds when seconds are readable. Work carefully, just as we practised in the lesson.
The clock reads 9,34
